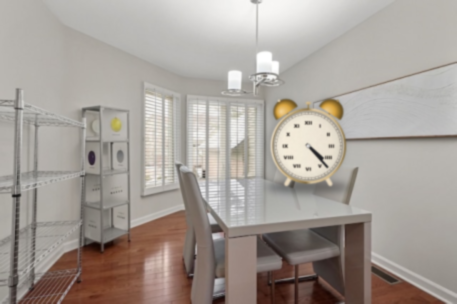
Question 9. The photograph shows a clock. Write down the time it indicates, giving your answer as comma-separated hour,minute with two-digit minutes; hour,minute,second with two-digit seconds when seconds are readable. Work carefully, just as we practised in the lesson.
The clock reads 4,23
